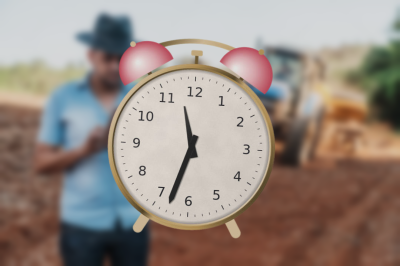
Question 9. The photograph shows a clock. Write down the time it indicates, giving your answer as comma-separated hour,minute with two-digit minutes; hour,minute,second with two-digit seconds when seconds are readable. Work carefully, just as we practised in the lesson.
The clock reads 11,33
